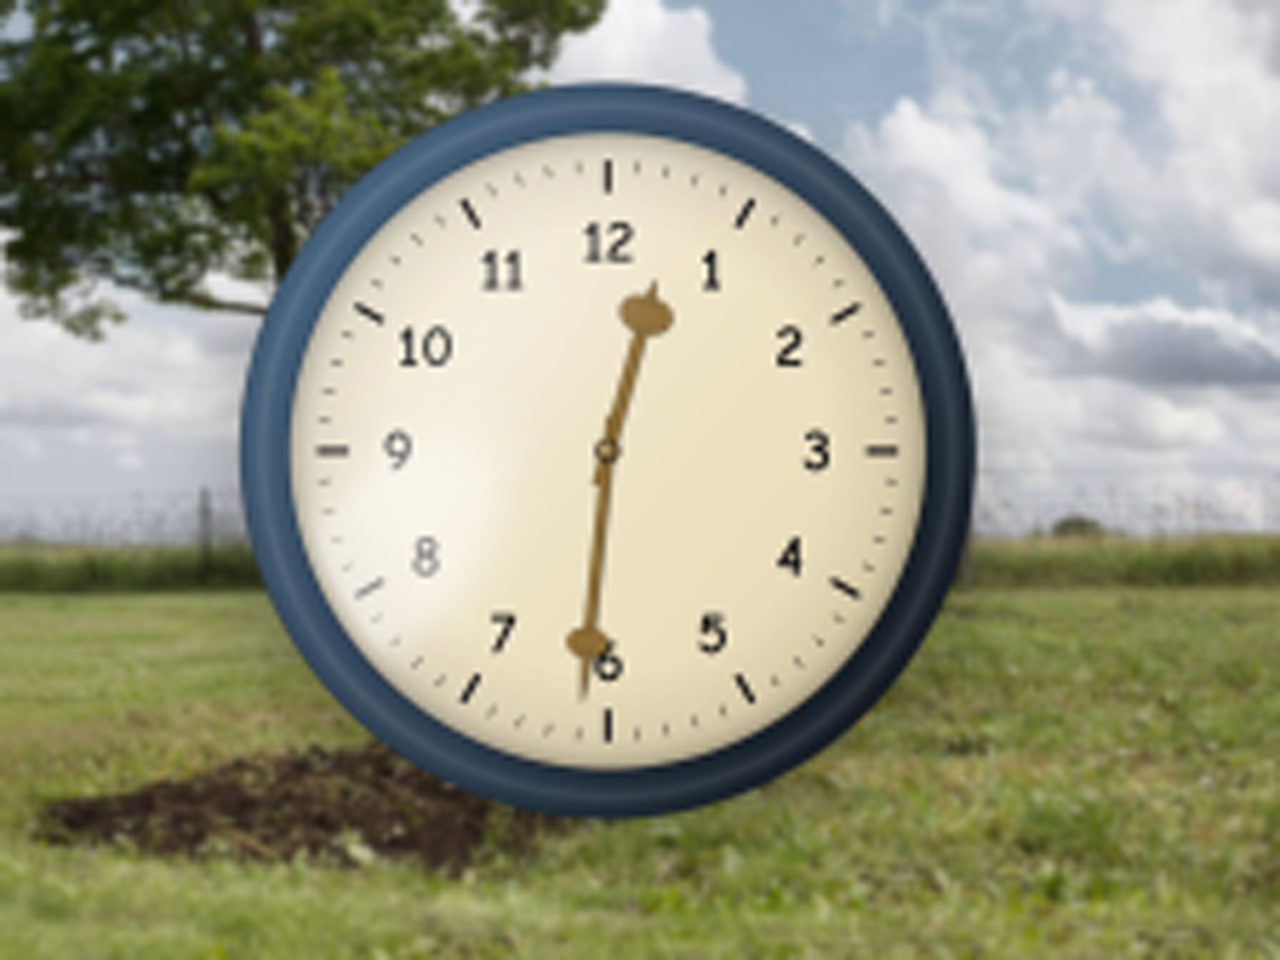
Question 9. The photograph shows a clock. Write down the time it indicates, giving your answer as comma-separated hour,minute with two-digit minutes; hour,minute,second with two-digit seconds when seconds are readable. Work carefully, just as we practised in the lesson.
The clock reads 12,31
